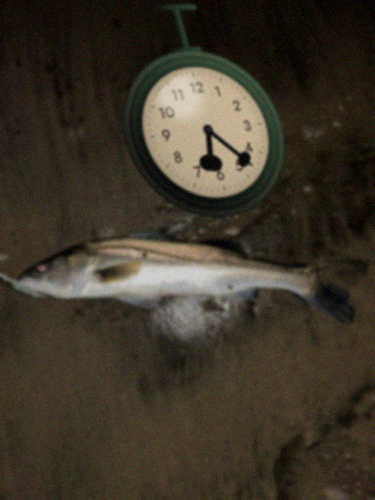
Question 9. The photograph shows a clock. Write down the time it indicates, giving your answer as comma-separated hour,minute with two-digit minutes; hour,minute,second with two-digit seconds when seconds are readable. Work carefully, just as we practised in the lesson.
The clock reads 6,23
